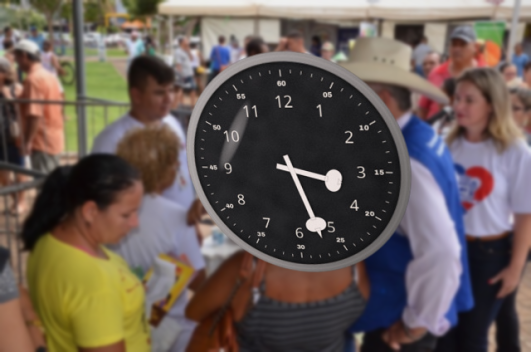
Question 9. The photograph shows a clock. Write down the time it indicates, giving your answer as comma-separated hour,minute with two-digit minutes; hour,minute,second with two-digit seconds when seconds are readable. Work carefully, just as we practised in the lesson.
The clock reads 3,27
